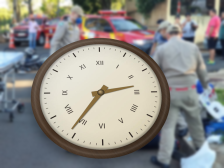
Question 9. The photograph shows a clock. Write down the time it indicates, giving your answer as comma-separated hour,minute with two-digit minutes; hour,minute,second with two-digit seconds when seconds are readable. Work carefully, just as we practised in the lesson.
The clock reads 2,36
